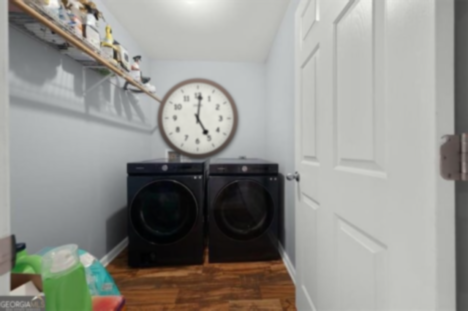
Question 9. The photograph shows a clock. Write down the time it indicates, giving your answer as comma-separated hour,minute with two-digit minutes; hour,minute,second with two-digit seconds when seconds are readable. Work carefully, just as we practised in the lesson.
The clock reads 5,01
